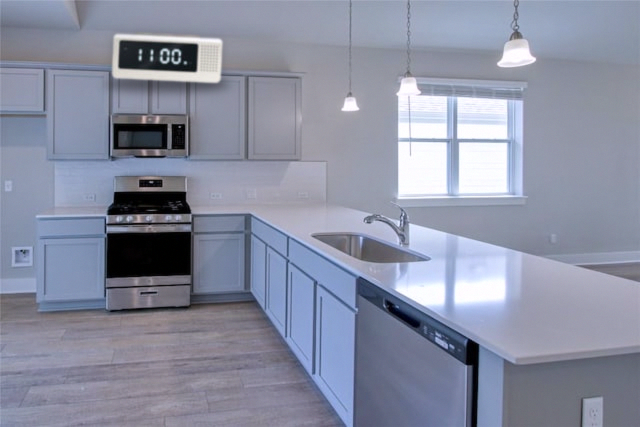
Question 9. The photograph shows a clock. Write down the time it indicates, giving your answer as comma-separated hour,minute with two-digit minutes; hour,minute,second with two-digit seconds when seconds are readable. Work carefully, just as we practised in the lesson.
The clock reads 11,00
